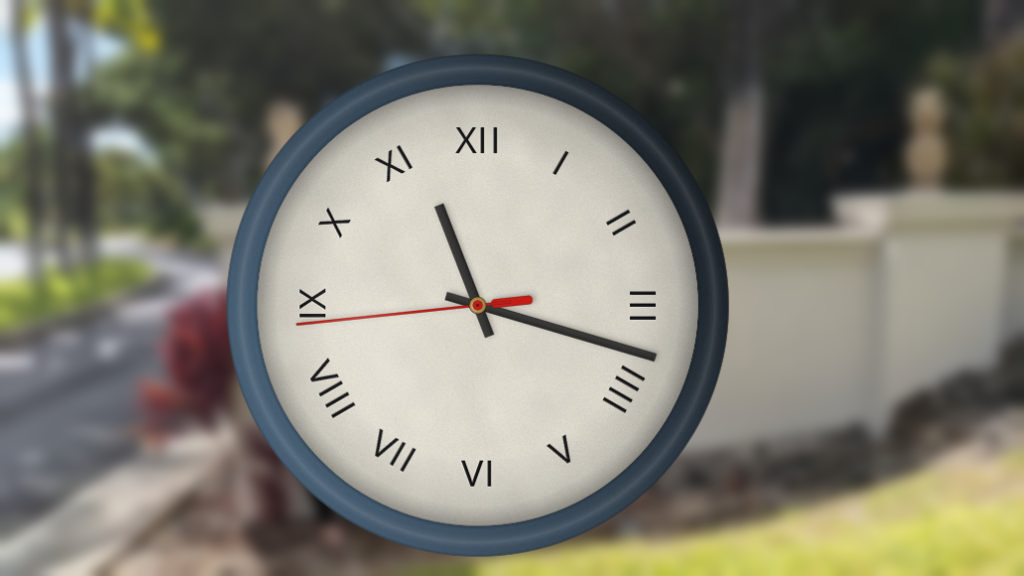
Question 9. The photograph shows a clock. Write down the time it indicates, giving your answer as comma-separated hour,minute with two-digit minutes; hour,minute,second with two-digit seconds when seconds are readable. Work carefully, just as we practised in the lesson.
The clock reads 11,17,44
